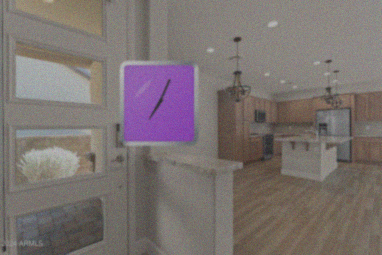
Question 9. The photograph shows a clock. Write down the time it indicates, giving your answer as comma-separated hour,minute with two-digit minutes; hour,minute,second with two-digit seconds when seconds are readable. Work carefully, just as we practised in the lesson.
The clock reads 7,04
